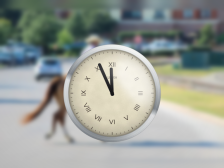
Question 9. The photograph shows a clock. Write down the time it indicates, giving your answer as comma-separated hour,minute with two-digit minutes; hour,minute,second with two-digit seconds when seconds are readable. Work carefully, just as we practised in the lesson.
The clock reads 11,56
